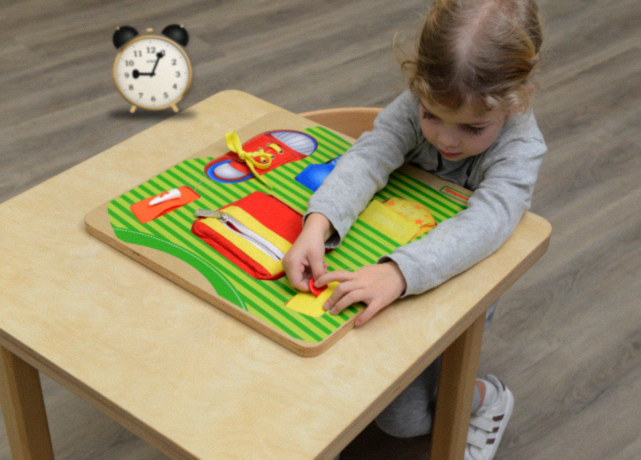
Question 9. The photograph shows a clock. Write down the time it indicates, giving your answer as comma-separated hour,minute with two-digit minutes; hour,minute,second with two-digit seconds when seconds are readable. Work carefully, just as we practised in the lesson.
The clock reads 9,04
